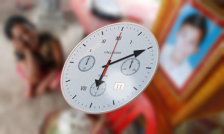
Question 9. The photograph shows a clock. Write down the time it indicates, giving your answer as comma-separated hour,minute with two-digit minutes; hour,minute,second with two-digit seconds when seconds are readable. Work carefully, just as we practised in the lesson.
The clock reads 6,10
